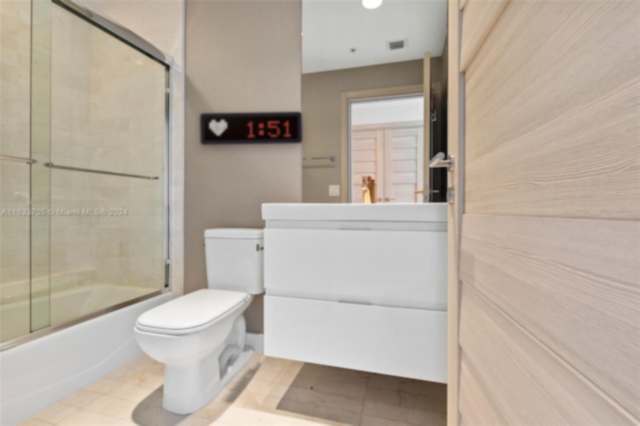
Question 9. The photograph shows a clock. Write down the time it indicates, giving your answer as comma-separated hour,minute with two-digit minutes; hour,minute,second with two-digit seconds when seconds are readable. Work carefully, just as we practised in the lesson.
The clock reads 1,51
